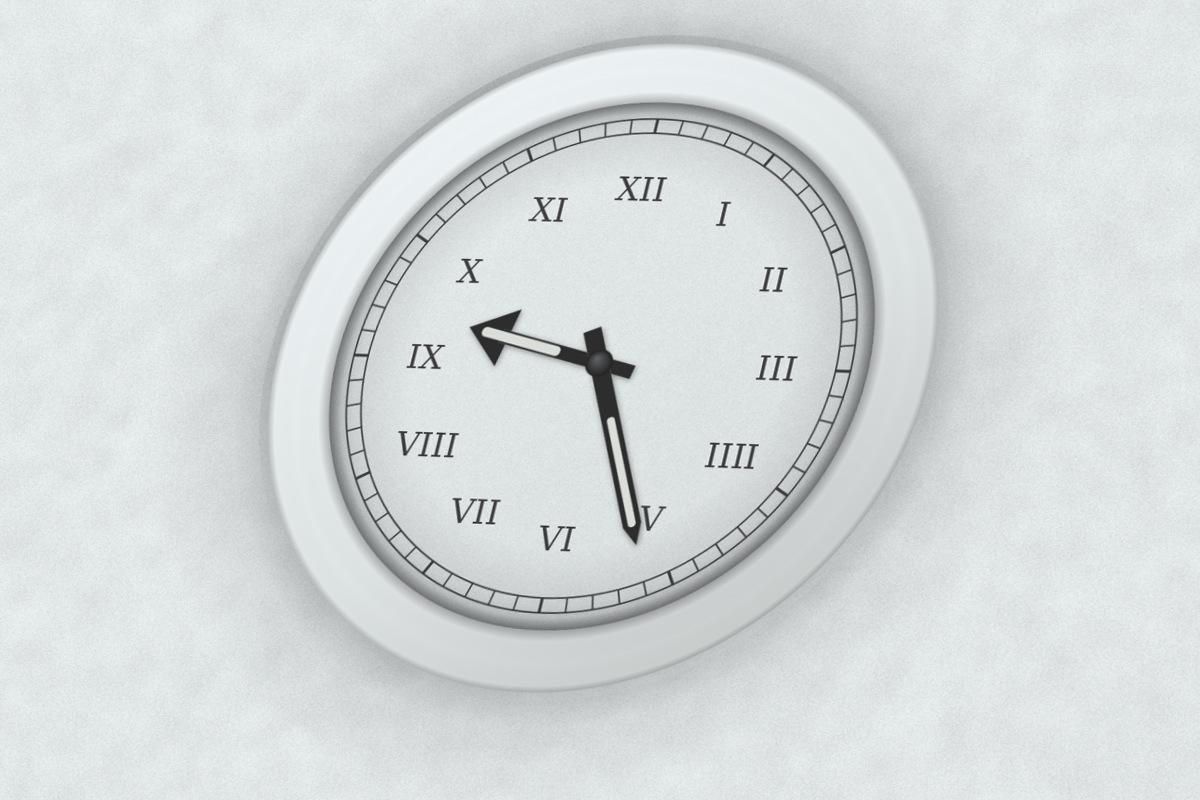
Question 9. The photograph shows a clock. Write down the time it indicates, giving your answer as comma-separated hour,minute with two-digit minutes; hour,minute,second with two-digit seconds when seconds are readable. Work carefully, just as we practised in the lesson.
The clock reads 9,26
